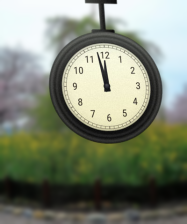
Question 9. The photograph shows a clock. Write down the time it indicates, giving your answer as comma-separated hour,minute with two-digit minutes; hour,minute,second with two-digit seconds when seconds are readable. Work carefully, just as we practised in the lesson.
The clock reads 11,58
